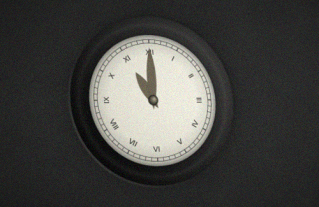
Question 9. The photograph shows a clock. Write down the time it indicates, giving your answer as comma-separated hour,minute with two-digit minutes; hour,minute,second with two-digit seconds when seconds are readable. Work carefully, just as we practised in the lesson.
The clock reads 11,00
